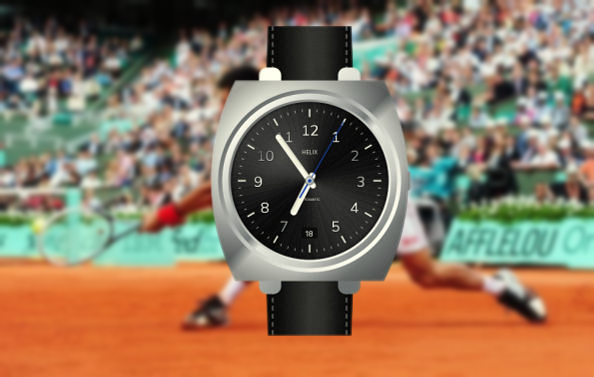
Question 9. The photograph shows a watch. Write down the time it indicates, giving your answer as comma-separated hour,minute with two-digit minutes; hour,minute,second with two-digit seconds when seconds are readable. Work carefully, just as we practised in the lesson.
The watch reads 6,54,05
